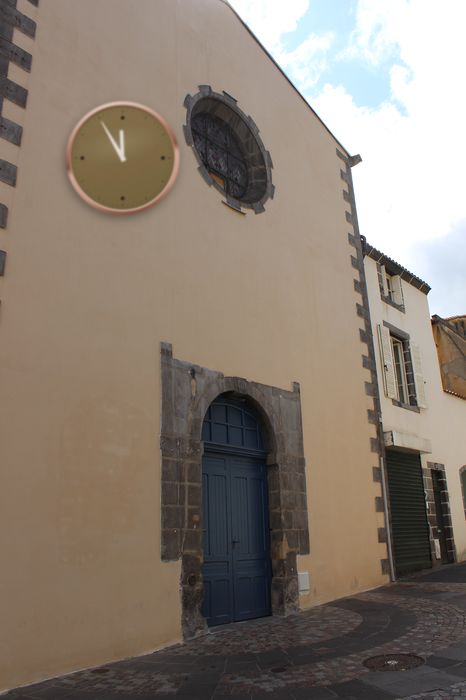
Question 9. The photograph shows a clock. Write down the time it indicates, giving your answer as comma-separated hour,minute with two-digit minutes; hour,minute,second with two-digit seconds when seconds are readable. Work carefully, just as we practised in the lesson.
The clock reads 11,55
